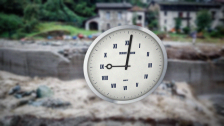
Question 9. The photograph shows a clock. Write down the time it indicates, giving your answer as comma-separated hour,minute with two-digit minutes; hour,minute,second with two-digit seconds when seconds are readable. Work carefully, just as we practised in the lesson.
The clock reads 9,01
